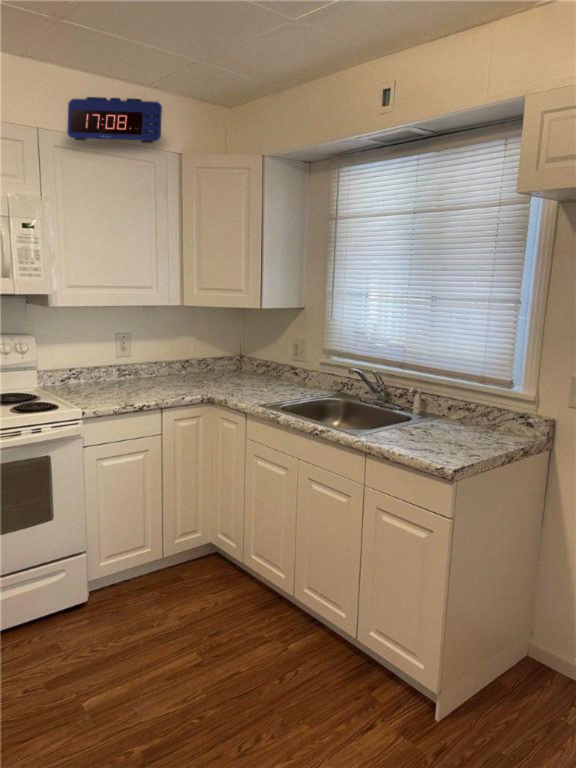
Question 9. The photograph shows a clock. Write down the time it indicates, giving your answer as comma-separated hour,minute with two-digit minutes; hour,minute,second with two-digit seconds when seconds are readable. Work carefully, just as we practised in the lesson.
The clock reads 17,08
